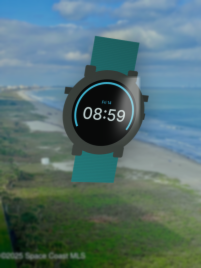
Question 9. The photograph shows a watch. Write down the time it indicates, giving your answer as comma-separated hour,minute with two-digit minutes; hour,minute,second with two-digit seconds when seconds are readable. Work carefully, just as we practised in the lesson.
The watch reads 8,59
